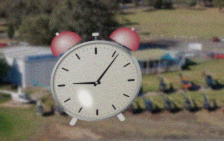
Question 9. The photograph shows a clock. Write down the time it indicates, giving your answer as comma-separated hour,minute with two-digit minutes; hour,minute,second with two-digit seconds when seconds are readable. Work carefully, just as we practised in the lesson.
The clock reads 9,06
